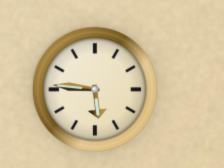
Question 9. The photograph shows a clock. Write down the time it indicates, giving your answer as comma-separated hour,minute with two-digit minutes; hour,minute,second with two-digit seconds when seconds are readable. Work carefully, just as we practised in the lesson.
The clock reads 5,46
